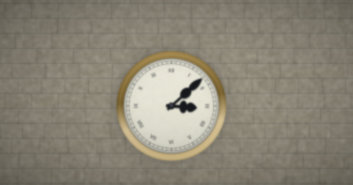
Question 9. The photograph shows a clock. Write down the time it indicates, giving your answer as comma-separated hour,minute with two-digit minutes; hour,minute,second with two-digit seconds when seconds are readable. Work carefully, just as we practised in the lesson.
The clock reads 3,08
